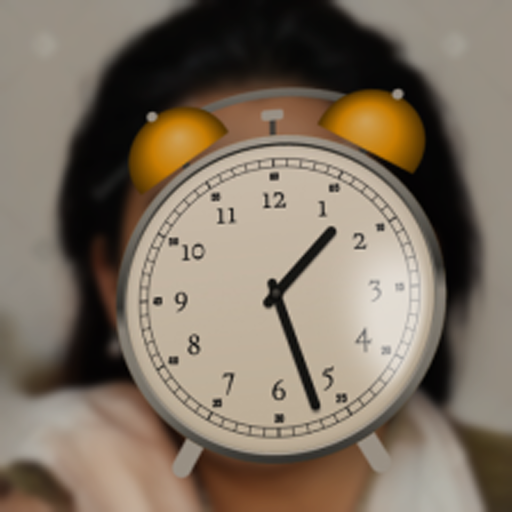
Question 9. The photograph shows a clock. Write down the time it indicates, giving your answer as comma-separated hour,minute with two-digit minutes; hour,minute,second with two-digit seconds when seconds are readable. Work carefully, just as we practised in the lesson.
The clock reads 1,27
